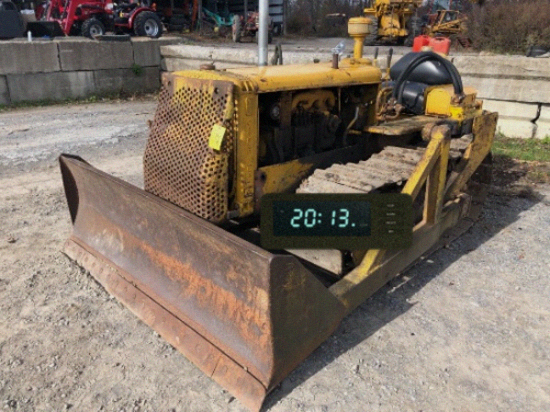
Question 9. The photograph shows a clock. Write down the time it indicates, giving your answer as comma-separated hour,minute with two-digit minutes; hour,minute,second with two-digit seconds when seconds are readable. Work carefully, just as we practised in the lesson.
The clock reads 20,13
